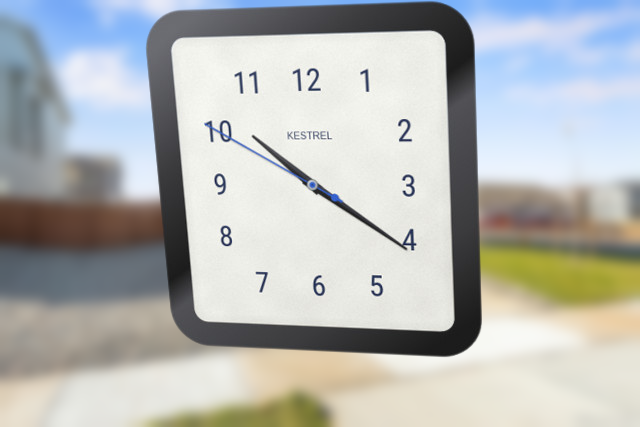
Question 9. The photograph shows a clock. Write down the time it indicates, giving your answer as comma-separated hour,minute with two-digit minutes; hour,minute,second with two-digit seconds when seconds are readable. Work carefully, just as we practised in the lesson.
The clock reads 10,20,50
